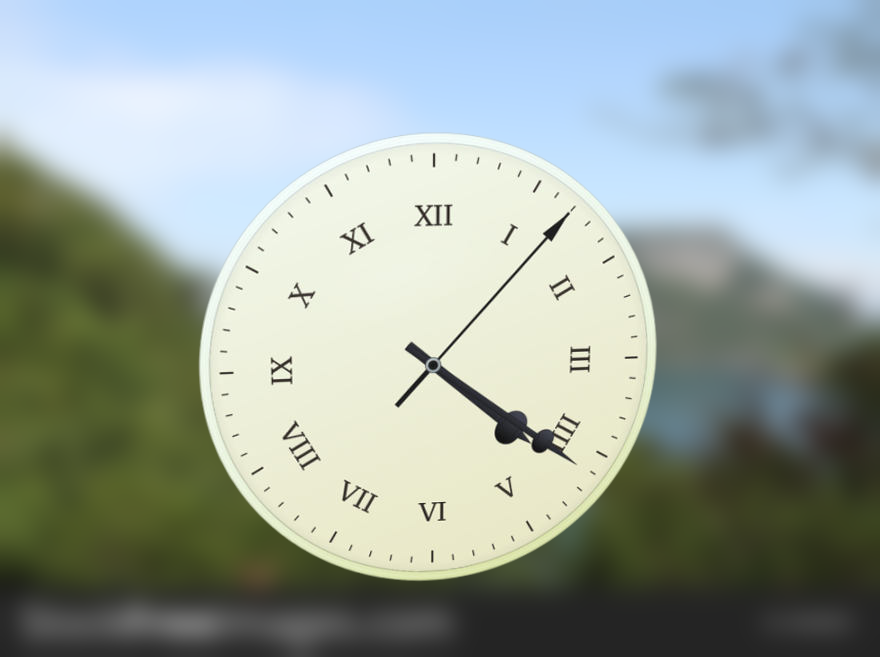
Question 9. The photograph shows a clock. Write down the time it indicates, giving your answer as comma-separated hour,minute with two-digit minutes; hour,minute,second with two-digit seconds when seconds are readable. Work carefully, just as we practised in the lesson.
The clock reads 4,21,07
